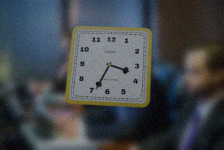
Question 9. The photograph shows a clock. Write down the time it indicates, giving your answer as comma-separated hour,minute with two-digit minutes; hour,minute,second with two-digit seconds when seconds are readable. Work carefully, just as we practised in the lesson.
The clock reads 3,34
